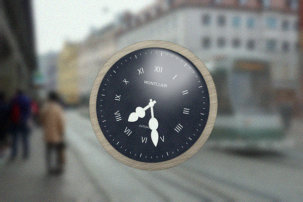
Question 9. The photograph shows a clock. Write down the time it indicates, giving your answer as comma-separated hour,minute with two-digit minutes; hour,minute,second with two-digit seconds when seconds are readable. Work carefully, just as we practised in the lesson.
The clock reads 7,27
